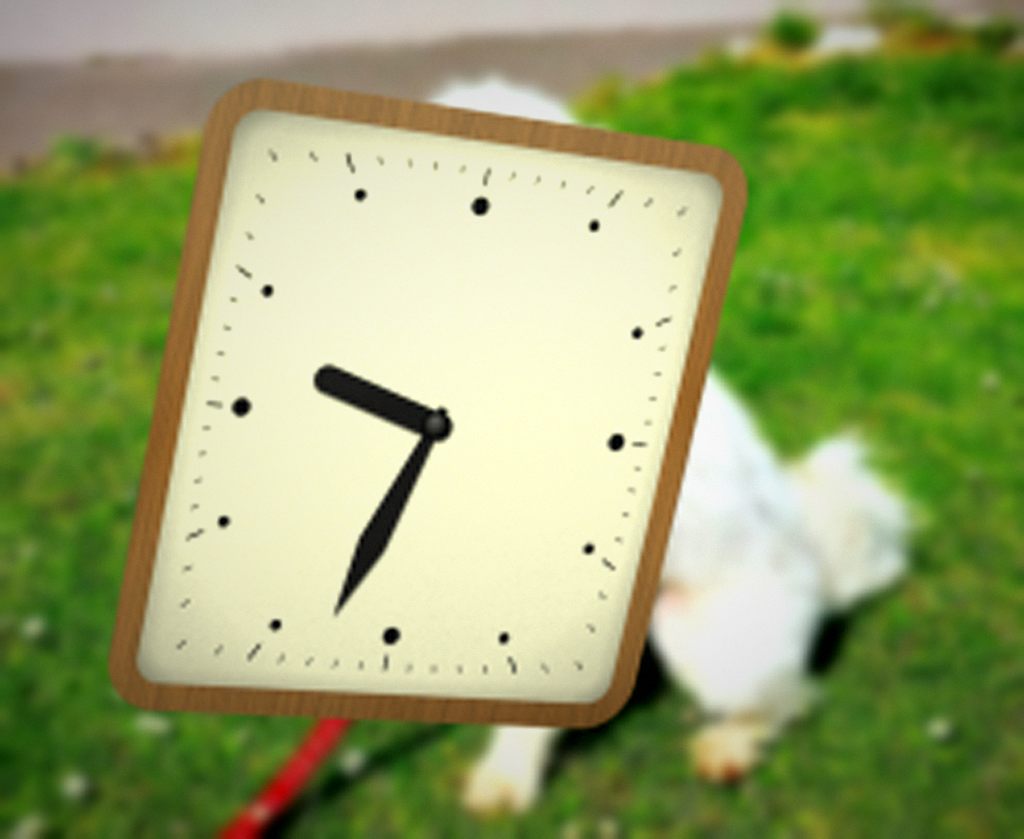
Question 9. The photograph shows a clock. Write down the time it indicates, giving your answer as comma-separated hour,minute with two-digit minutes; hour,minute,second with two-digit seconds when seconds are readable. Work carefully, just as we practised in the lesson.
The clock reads 9,33
